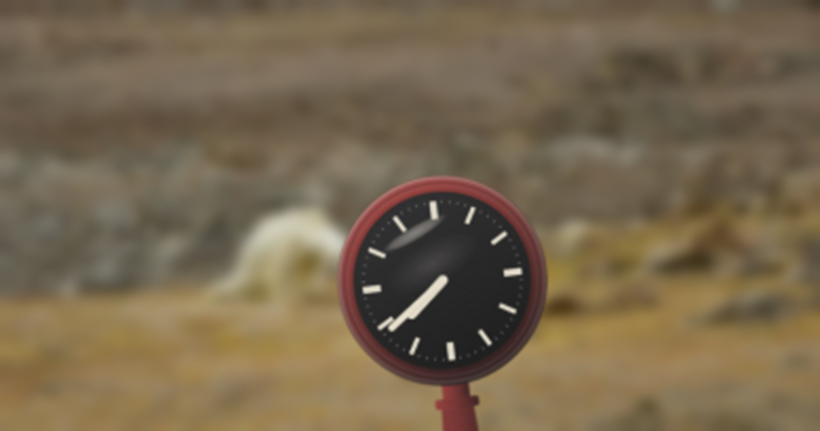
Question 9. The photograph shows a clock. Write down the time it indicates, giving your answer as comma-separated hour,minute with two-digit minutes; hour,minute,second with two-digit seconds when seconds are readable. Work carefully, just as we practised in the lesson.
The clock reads 7,39
